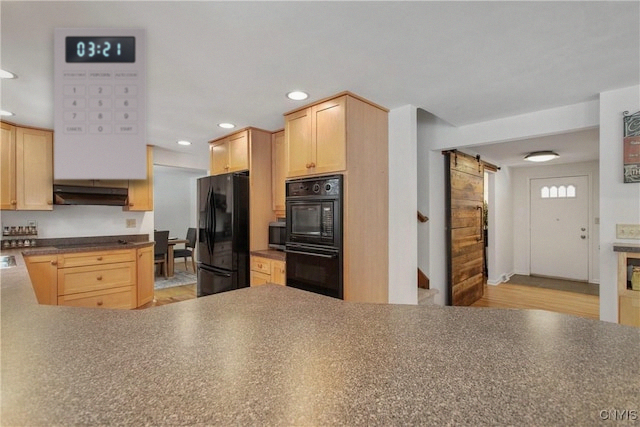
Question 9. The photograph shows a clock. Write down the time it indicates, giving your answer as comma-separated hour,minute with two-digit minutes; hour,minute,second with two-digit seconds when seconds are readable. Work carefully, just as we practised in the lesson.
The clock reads 3,21
